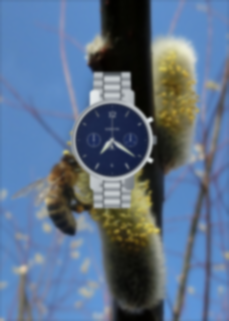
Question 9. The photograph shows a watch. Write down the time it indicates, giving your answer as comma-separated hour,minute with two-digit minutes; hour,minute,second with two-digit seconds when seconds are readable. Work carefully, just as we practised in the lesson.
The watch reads 7,21
